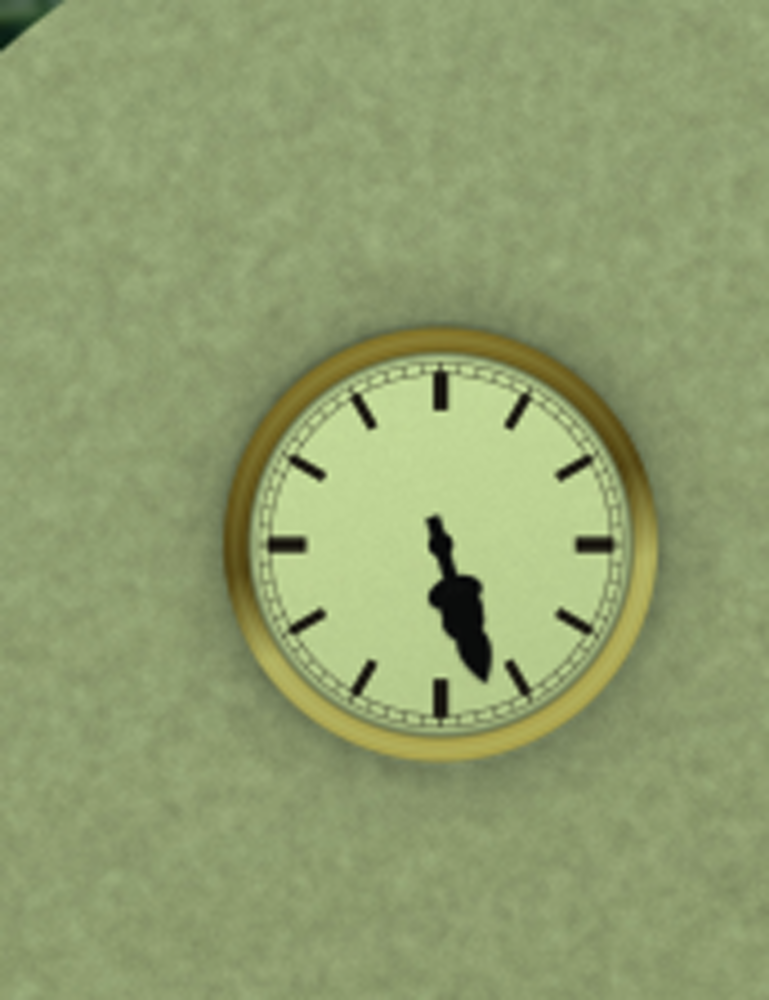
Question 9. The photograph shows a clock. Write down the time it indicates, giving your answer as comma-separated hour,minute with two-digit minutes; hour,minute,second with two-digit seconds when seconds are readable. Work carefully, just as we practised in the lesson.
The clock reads 5,27
